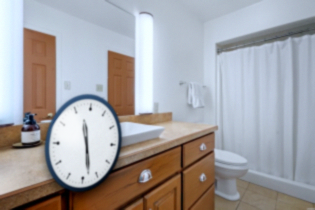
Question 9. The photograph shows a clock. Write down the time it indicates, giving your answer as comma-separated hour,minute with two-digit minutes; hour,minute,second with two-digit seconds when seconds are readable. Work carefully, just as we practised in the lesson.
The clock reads 11,28
